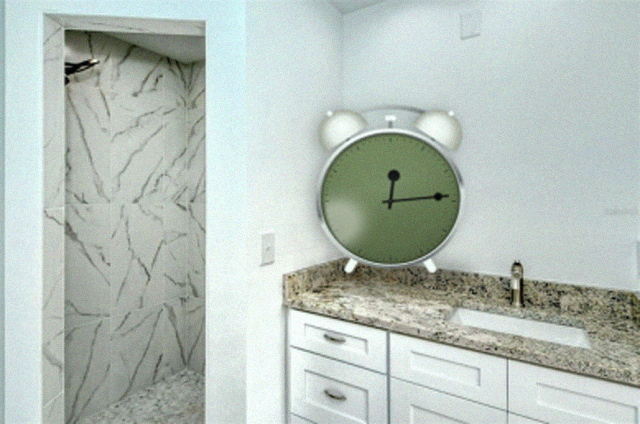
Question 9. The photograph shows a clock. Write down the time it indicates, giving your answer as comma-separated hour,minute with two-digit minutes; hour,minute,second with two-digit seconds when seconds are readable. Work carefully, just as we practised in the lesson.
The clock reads 12,14
